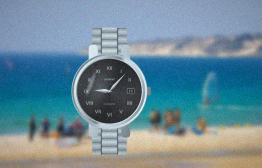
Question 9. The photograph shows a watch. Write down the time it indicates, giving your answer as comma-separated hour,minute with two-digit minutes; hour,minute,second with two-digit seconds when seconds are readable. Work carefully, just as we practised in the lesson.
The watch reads 9,07
